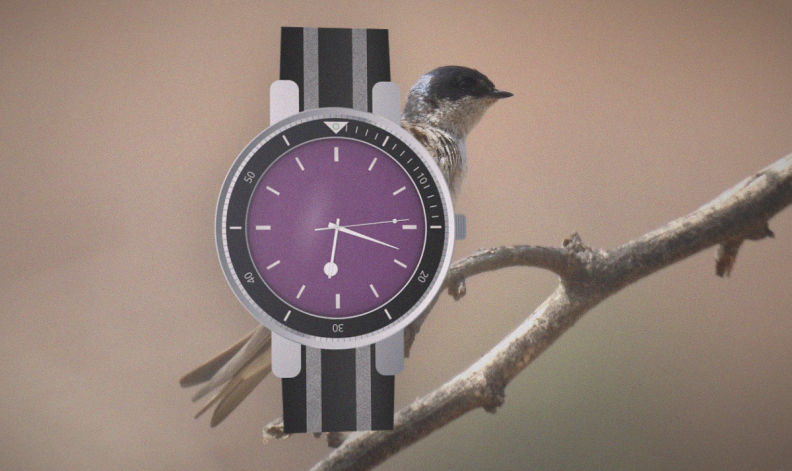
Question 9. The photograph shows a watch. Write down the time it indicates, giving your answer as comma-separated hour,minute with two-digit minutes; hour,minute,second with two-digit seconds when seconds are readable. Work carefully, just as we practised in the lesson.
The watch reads 6,18,14
